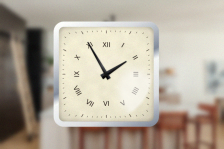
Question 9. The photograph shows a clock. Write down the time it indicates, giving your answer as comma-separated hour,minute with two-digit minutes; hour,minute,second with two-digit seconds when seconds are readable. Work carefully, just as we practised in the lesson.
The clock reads 1,55
